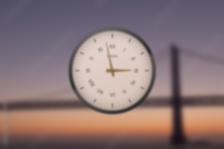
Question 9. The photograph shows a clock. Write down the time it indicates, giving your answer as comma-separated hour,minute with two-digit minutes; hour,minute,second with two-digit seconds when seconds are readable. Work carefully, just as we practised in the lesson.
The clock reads 2,58
